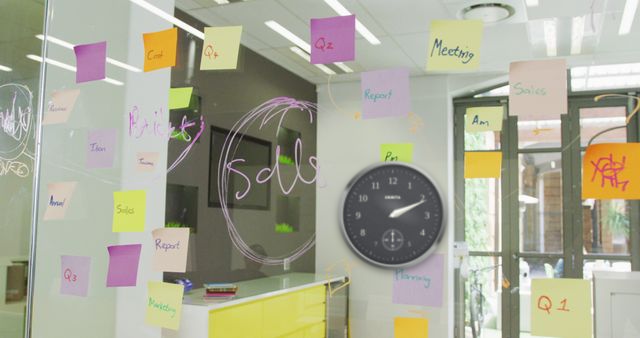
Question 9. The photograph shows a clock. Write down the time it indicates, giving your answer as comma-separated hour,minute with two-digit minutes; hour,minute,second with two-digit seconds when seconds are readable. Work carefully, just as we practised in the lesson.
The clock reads 2,11
